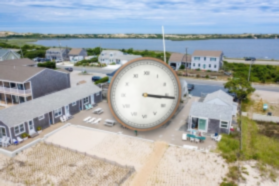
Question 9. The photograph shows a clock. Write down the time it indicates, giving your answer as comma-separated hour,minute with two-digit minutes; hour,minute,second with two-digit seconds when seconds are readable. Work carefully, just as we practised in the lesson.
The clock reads 3,16
